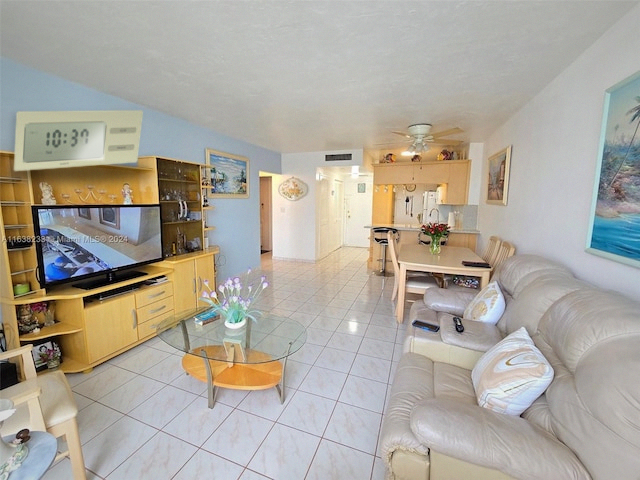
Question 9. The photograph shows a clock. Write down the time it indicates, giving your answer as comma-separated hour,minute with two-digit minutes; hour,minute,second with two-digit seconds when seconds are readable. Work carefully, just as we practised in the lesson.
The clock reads 10,37
